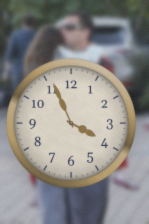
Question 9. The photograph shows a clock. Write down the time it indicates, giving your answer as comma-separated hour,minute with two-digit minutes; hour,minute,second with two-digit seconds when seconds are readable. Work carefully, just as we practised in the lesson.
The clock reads 3,56
